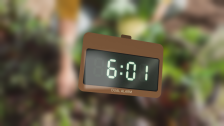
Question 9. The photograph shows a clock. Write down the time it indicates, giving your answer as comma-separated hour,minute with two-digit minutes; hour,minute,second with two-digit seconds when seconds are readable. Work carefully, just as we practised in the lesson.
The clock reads 6,01
